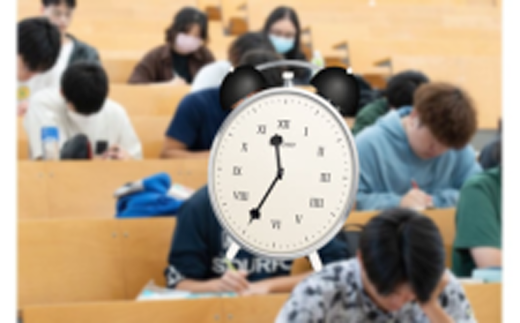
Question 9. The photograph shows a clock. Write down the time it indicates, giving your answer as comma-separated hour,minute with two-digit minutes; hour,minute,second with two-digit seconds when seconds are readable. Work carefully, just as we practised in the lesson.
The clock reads 11,35
